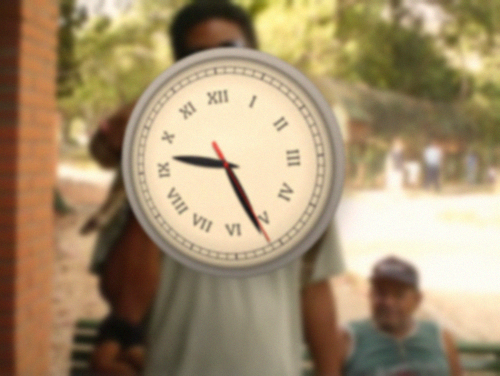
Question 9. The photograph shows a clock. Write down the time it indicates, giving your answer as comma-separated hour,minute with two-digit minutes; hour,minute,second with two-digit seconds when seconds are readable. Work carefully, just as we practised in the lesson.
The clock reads 9,26,26
